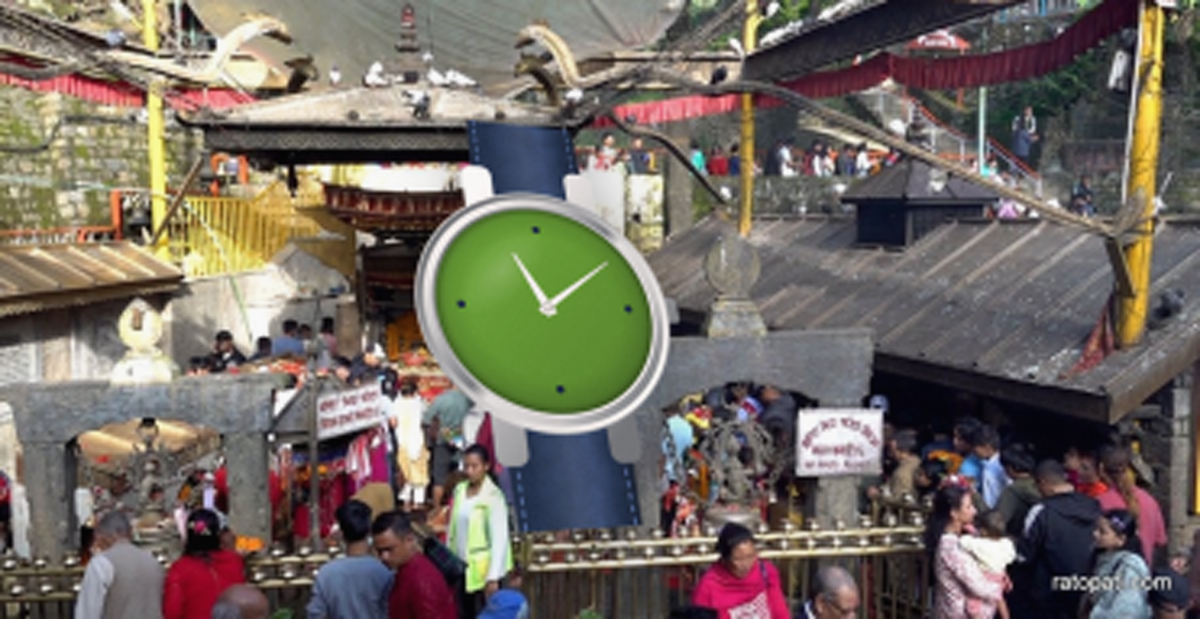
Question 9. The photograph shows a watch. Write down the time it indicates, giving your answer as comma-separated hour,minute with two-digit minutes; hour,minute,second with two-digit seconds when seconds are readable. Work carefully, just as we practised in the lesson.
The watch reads 11,09
